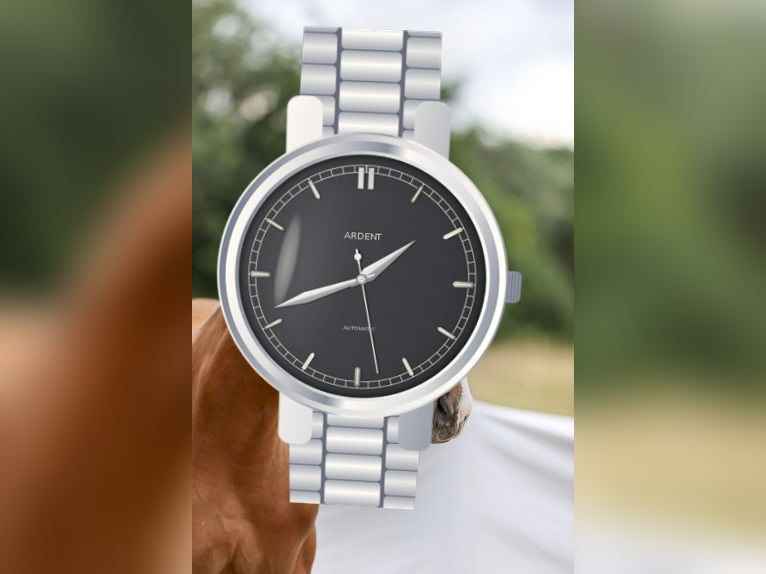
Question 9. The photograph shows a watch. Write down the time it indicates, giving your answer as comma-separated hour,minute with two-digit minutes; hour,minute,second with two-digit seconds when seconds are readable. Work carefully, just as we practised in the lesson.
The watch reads 1,41,28
